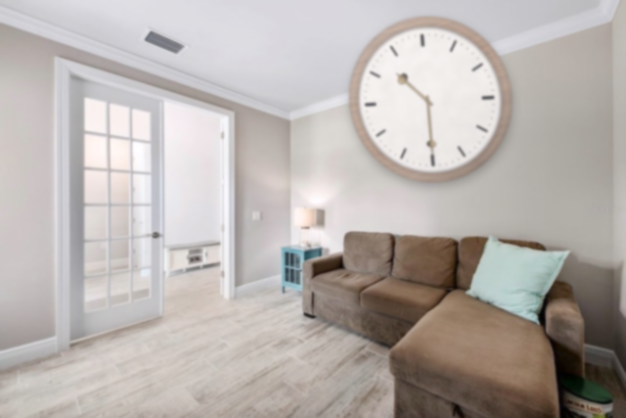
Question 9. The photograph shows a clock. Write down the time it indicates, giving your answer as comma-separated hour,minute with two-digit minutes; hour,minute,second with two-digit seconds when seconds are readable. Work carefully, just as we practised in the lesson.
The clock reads 10,30
